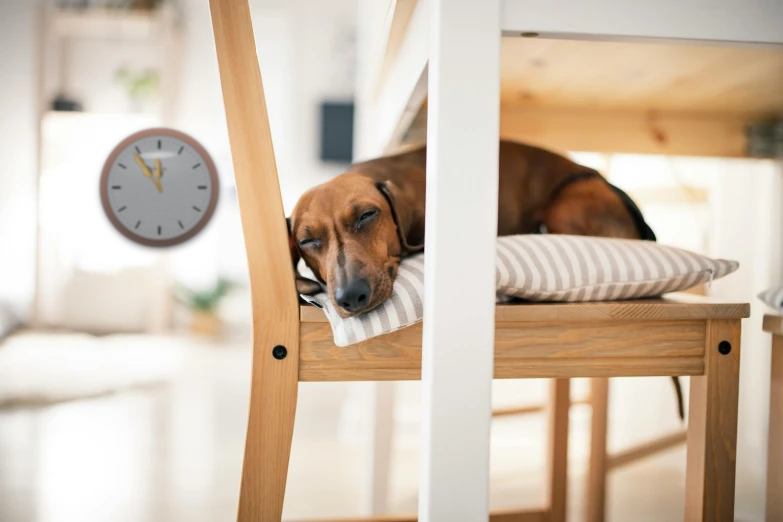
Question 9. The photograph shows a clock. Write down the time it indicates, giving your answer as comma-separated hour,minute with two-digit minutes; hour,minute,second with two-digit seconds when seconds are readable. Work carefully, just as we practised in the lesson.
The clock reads 11,54
